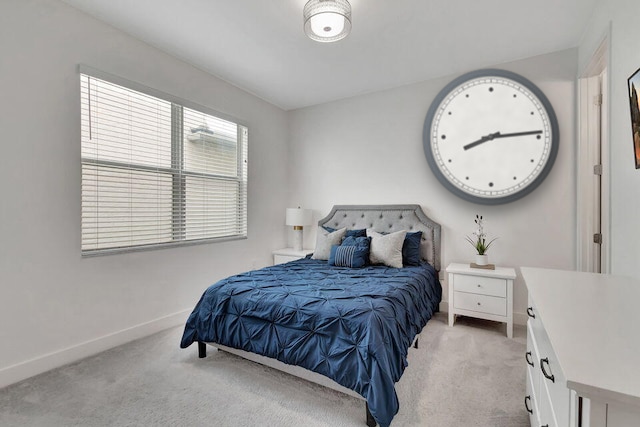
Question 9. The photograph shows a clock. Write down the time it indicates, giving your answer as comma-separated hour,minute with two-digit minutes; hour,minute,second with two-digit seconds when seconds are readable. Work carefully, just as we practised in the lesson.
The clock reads 8,14
